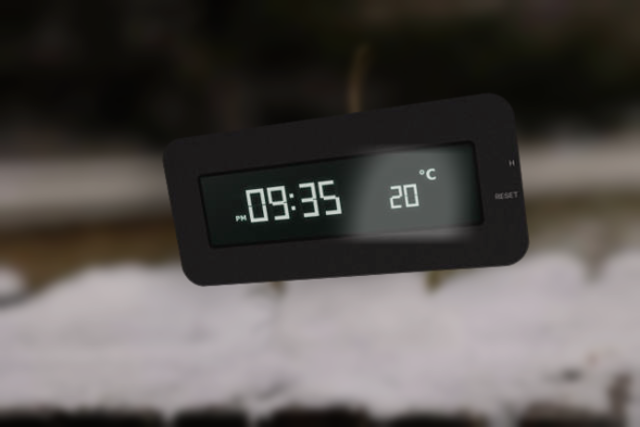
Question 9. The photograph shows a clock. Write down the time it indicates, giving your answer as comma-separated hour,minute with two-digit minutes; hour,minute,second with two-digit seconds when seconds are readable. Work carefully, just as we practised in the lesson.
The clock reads 9,35
